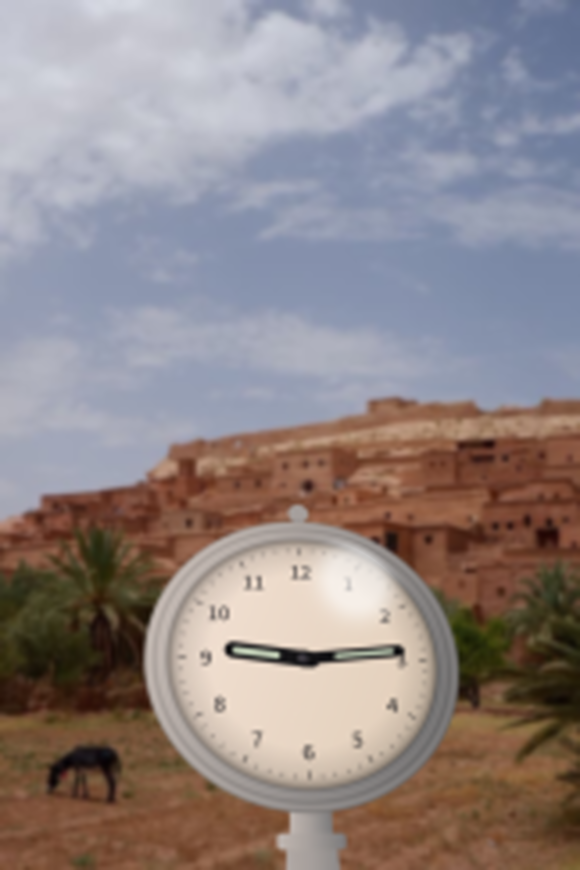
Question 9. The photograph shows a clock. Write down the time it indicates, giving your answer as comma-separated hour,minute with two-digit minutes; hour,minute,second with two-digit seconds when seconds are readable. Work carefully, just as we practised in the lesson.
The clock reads 9,14
